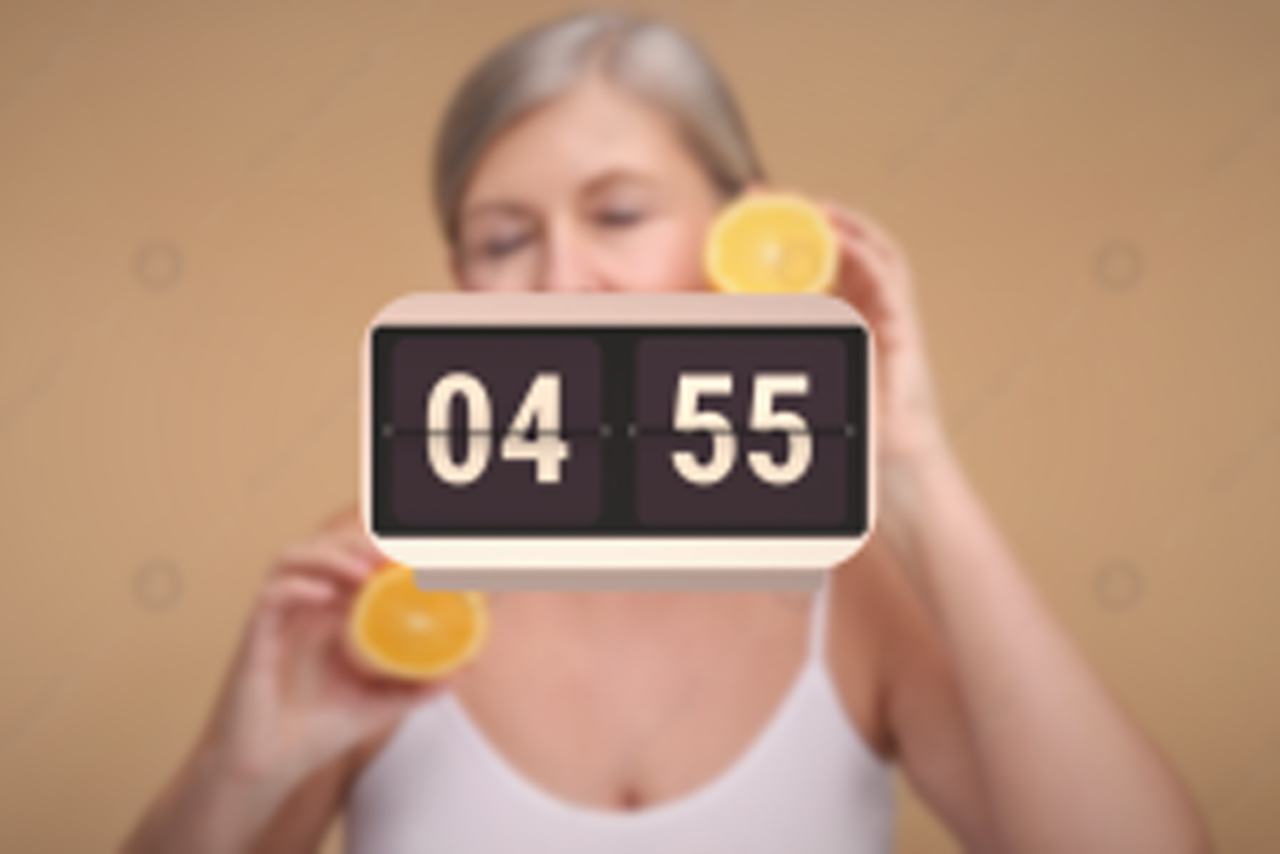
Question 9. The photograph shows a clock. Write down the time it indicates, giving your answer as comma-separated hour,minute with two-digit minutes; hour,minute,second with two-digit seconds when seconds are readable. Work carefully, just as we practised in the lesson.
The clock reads 4,55
